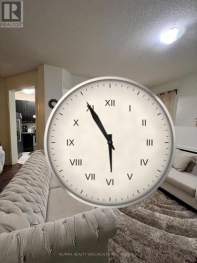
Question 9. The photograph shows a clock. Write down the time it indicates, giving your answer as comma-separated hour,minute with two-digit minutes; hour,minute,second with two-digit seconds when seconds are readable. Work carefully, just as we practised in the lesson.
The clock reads 5,55
